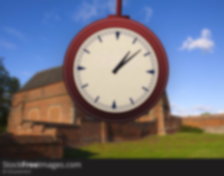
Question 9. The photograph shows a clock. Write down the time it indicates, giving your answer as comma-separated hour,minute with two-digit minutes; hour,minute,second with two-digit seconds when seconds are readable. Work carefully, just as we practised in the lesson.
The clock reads 1,08
